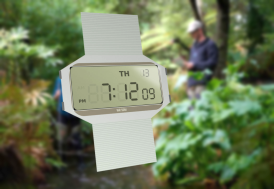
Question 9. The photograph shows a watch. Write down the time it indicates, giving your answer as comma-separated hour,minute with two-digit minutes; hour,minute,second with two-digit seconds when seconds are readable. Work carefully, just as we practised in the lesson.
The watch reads 7,12,09
